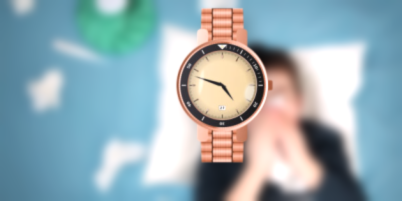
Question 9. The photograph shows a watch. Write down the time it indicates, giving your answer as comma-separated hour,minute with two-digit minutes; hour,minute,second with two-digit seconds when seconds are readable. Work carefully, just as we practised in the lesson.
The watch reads 4,48
